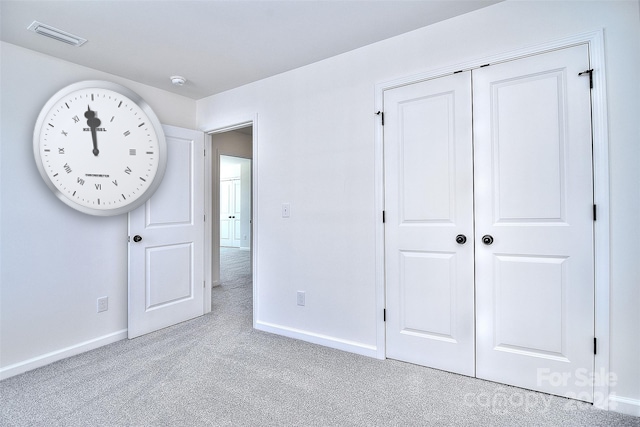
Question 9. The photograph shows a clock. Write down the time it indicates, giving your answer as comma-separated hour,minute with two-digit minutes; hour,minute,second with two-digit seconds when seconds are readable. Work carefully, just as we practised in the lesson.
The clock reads 11,59
